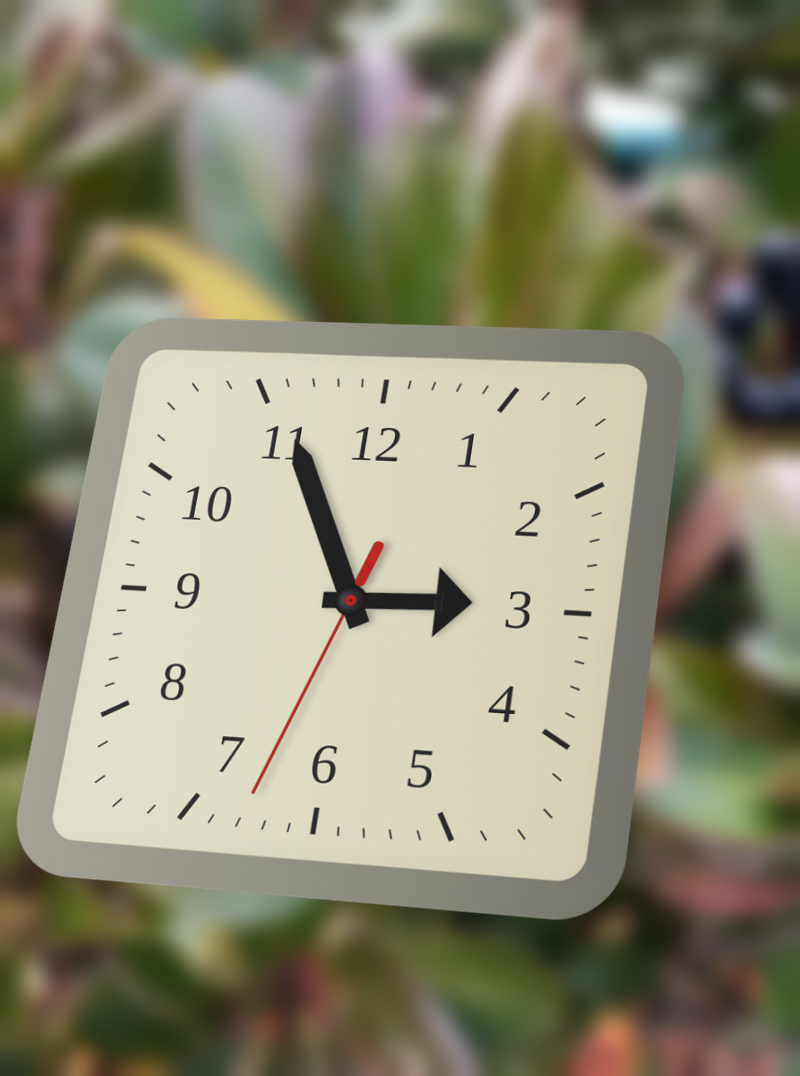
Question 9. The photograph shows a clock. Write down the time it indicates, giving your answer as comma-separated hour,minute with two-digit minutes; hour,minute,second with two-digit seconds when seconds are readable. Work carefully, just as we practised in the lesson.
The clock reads 2,55,33
